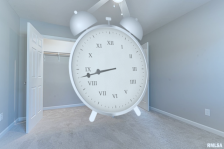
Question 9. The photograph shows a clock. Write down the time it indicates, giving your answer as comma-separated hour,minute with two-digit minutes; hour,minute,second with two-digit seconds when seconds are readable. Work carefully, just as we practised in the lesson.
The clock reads 8,43
